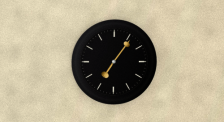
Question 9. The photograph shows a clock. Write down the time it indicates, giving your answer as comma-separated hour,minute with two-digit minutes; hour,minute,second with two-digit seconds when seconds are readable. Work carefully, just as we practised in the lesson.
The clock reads 7,06
